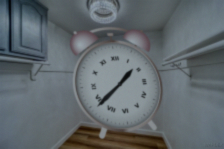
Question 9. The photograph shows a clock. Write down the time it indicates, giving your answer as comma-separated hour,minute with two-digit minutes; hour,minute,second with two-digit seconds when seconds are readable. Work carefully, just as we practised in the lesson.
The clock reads 1,39
